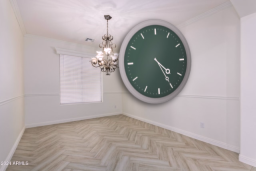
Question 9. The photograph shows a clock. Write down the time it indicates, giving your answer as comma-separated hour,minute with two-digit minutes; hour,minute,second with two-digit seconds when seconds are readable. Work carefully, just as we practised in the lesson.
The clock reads 4,25
